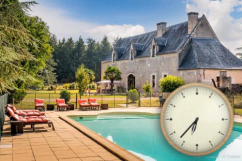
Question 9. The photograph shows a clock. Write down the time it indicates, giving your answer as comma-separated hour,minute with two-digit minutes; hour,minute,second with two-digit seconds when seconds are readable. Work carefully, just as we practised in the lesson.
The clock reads 6,37
